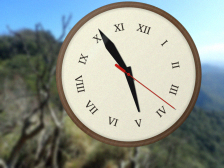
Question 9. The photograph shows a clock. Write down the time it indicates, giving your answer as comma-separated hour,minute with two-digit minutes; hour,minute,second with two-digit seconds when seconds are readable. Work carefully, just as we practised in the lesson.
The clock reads 4,51,18
